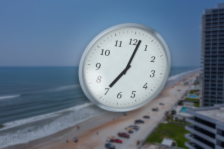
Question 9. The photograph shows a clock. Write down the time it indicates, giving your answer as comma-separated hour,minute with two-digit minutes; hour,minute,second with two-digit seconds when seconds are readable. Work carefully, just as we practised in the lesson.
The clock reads 7,02
